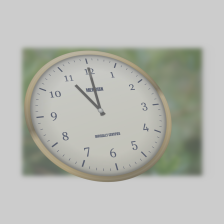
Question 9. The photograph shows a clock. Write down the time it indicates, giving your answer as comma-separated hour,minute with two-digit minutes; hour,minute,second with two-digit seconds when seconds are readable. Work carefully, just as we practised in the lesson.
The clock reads 11,00
